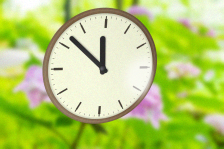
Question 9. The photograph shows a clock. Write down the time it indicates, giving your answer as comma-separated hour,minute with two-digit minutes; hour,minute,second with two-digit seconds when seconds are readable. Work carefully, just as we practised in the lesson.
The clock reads 11,52
